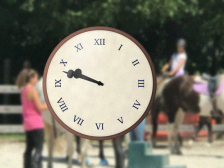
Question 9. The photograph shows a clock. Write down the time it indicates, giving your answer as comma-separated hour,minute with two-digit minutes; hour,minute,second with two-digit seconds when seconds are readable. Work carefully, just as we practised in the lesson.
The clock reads 9,48
